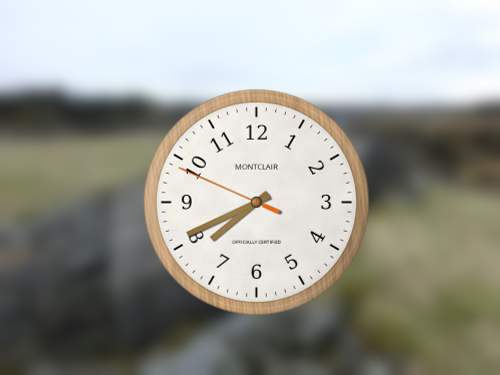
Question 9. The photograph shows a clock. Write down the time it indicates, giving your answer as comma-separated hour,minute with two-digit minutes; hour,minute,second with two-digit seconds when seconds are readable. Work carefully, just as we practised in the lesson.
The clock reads 7,40,49
